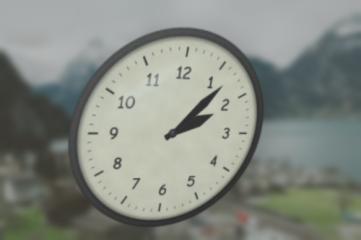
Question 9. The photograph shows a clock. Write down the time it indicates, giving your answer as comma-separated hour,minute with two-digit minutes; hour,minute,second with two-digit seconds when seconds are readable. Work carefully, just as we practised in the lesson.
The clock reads 2,07
